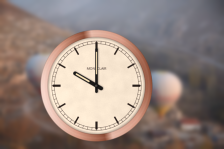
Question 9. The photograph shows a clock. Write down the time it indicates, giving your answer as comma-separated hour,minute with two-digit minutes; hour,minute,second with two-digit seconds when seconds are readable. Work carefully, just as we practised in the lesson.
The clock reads 10,00
